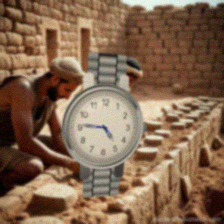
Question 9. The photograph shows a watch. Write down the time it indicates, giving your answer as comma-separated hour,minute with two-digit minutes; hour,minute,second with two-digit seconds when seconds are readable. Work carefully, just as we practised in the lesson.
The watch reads 4,46
